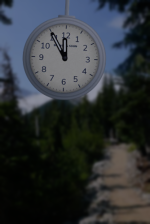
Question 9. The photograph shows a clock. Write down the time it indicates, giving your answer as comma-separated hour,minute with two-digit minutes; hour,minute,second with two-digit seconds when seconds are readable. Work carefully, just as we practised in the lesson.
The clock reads 11,55
